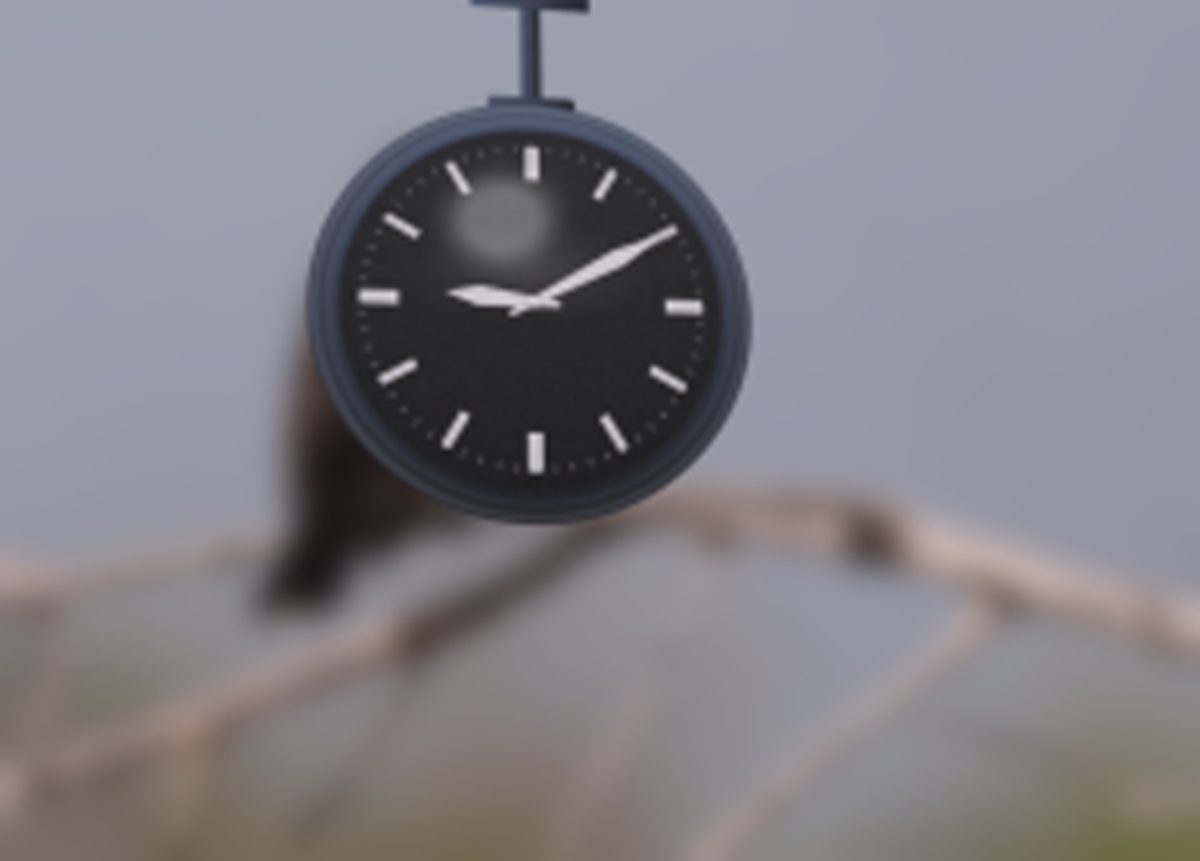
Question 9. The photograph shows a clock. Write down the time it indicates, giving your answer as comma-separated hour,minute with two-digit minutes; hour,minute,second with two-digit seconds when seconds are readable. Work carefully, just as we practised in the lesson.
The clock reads 9,10
